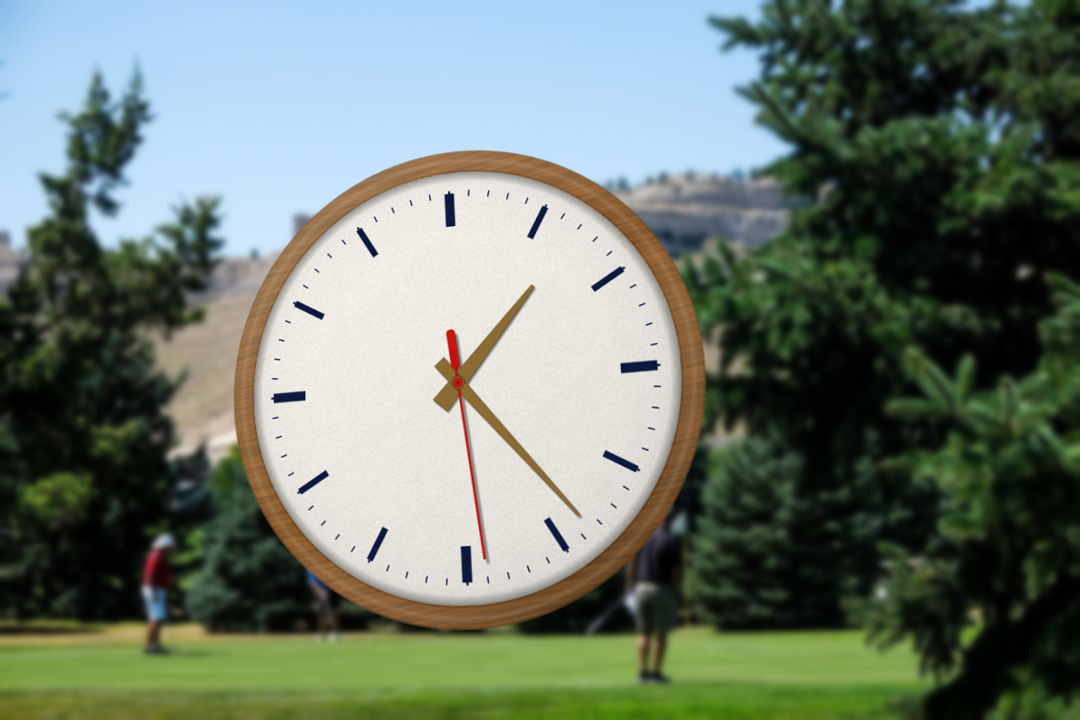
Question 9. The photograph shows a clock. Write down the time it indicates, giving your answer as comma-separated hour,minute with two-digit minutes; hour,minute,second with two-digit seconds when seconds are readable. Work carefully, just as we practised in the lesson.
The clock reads 1,23,29
